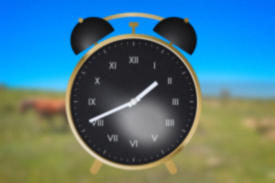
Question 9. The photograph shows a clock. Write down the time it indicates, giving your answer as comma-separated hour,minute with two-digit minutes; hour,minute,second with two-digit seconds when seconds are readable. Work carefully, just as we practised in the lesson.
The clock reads 1,41
